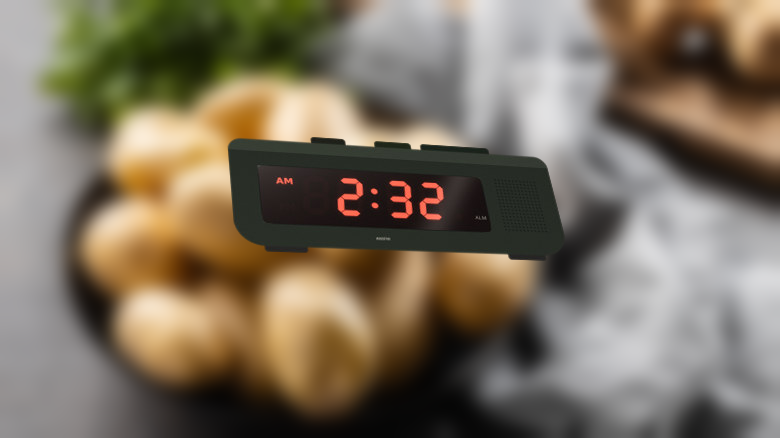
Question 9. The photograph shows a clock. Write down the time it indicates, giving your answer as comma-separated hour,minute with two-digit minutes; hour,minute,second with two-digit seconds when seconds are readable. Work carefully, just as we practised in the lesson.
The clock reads 2,32
